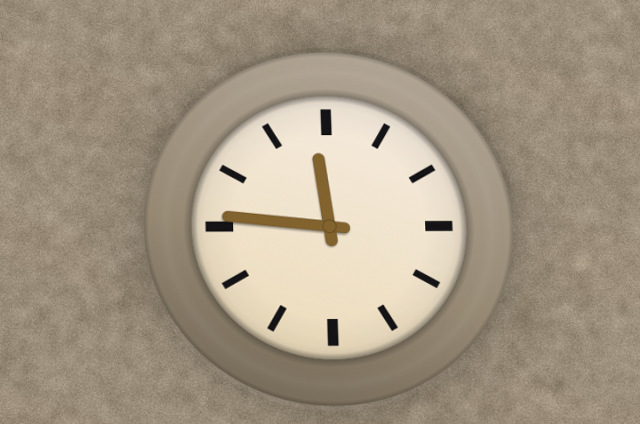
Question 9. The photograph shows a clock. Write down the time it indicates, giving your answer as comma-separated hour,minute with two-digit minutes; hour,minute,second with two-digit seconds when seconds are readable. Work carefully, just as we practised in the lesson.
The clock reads 11,46
